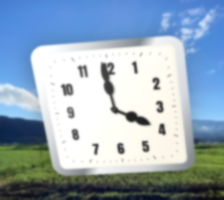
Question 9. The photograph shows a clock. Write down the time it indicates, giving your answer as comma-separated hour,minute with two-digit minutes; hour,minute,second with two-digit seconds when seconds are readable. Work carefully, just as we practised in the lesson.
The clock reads 3,59
